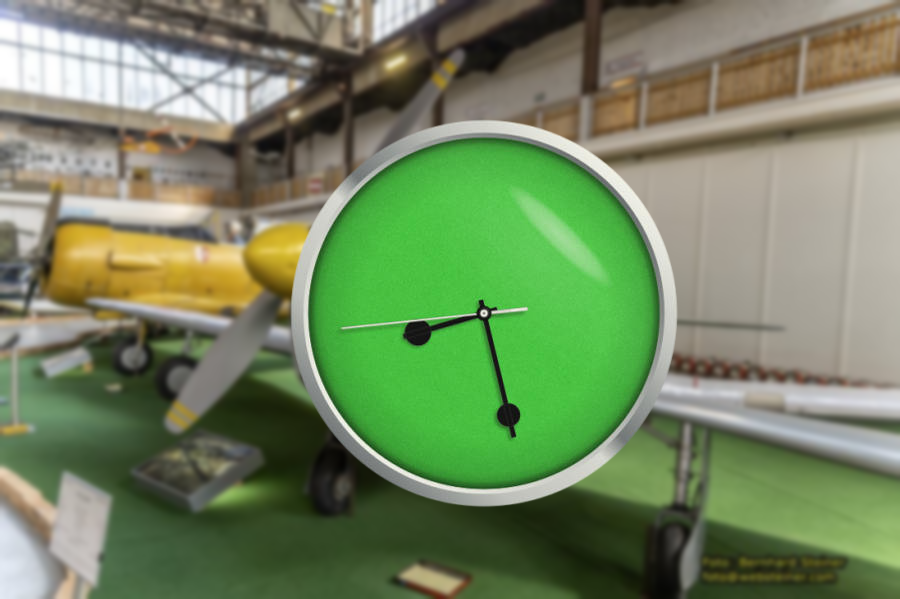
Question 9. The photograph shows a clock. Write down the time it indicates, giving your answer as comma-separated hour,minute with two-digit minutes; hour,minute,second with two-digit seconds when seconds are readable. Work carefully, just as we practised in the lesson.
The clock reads 8,27,44
